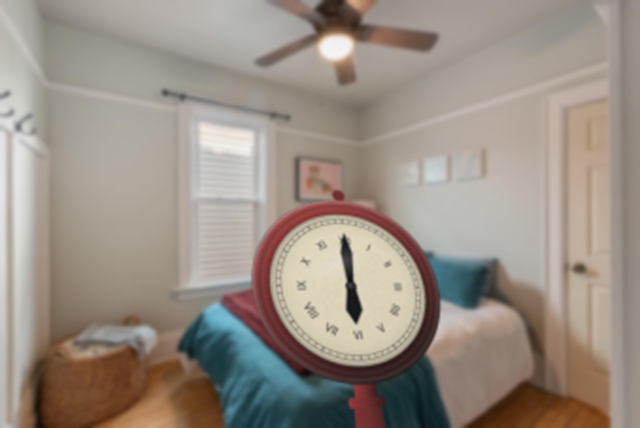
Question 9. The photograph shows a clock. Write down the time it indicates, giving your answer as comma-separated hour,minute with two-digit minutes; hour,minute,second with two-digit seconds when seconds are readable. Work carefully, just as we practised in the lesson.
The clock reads 6,00
